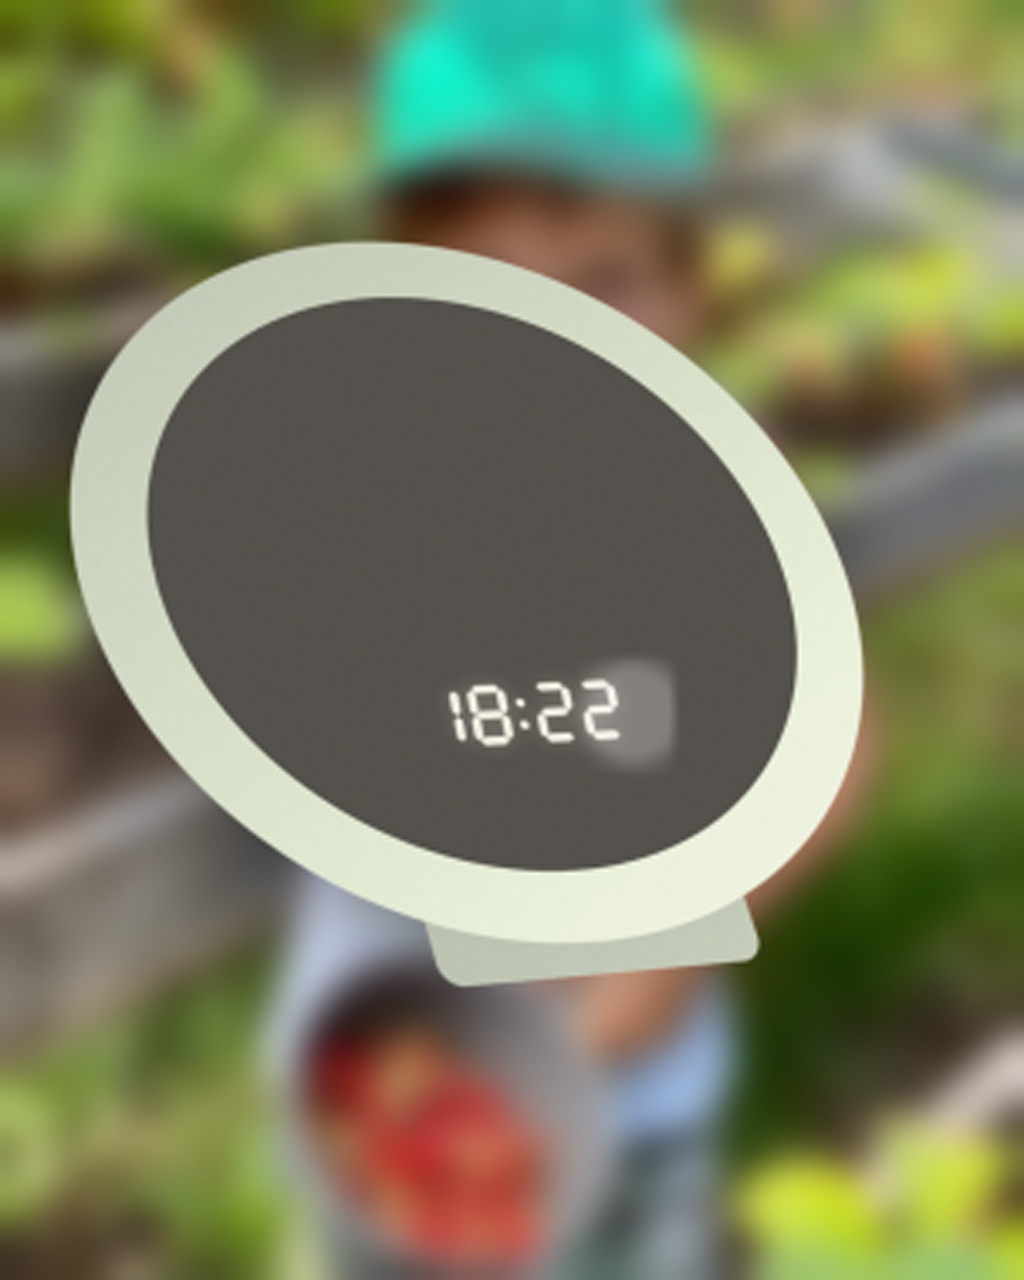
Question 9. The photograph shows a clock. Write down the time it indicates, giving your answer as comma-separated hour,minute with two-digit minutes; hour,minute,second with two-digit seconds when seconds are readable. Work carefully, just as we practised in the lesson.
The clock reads 18,22
